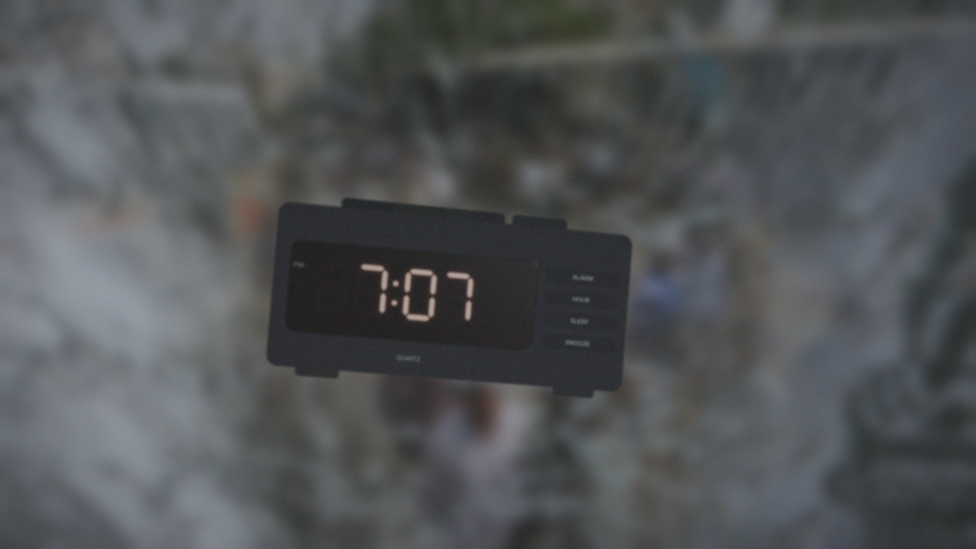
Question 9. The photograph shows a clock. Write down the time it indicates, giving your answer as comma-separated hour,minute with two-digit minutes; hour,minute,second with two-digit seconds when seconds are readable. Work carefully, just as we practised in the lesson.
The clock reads 7,07
